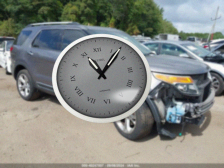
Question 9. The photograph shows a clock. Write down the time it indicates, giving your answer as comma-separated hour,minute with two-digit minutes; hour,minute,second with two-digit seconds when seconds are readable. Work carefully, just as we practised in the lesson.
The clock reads 11,07
